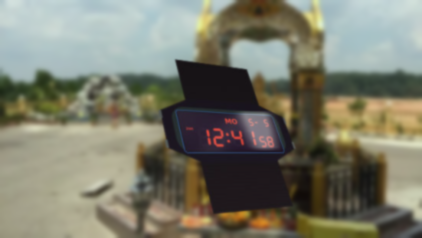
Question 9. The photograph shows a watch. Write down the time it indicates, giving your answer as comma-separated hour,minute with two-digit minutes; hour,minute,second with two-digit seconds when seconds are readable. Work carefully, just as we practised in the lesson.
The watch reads 12,41,58
